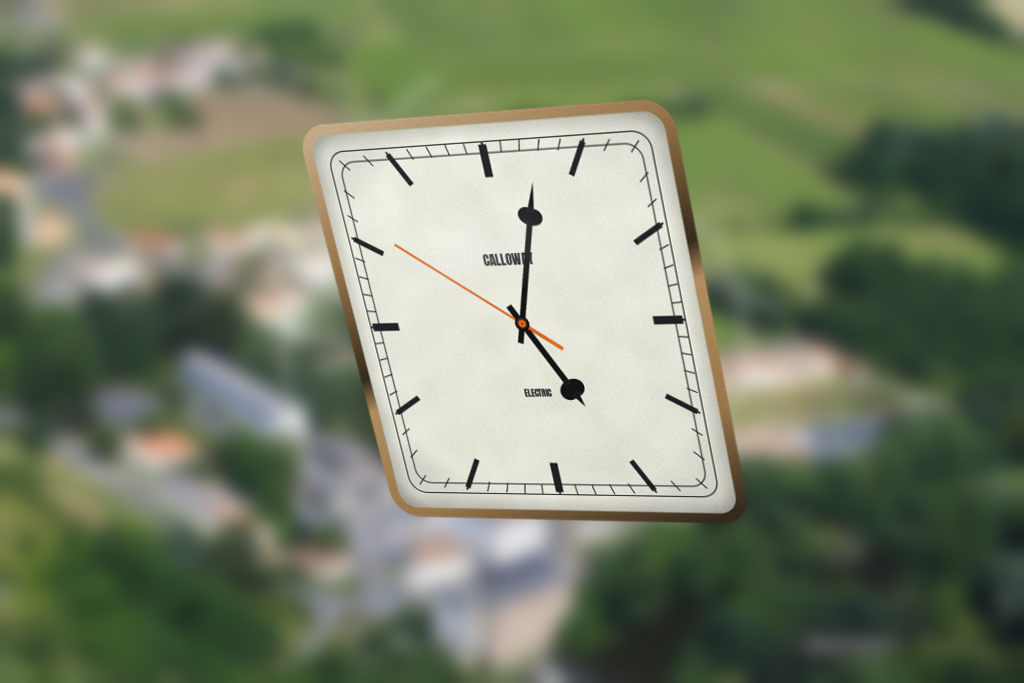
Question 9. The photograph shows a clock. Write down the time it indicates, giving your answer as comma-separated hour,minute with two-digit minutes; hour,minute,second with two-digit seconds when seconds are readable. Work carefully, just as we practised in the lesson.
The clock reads 5,02,51
